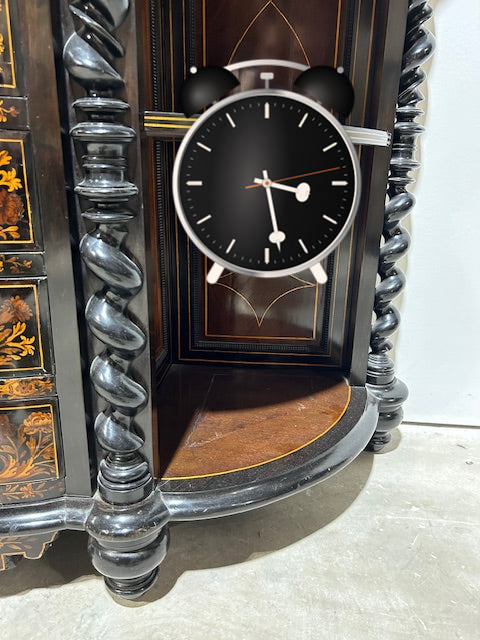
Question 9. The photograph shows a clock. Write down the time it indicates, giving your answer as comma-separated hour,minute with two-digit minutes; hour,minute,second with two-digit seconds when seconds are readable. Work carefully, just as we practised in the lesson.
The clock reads 3,28,13
